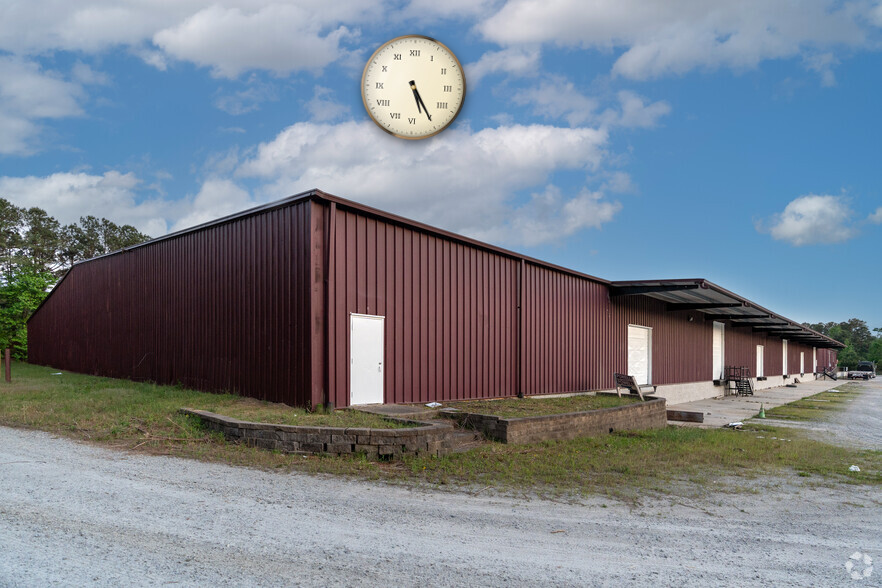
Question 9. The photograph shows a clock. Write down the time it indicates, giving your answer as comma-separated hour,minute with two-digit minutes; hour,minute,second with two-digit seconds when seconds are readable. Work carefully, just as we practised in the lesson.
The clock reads 5,25
